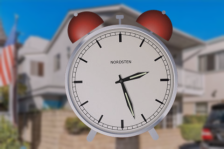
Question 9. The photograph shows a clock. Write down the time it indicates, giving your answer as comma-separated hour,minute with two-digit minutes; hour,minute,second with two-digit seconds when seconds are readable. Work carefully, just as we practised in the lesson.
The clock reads 2,27
